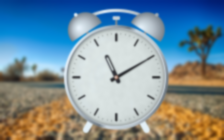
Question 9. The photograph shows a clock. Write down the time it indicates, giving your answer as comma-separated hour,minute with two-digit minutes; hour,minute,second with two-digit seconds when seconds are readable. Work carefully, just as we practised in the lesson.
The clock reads 11,10
